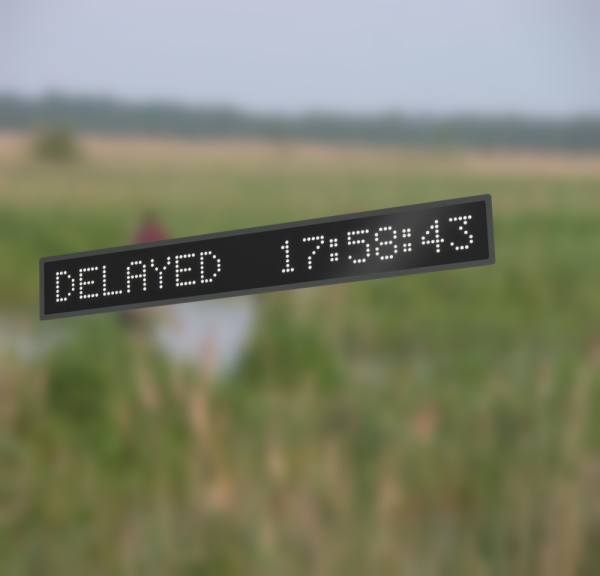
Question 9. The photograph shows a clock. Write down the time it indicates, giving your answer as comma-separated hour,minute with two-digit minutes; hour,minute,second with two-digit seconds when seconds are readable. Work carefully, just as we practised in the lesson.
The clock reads 17,58,43
